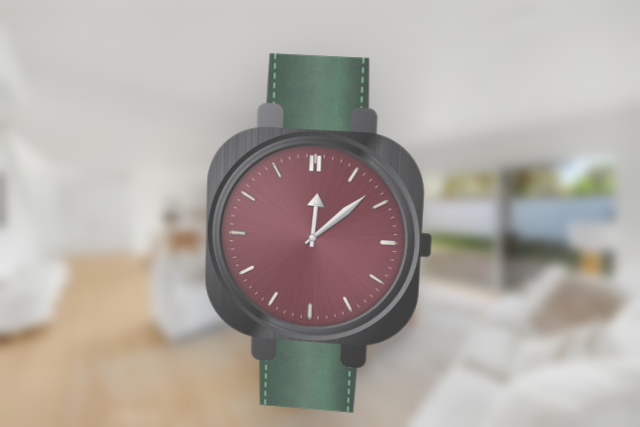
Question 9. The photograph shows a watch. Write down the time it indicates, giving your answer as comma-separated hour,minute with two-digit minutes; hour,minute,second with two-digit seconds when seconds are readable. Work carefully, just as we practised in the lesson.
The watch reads 12,08
